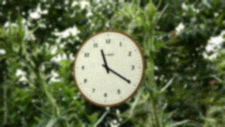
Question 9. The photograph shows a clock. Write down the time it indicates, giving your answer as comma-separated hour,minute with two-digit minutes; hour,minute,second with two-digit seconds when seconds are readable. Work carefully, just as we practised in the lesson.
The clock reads 11,20
